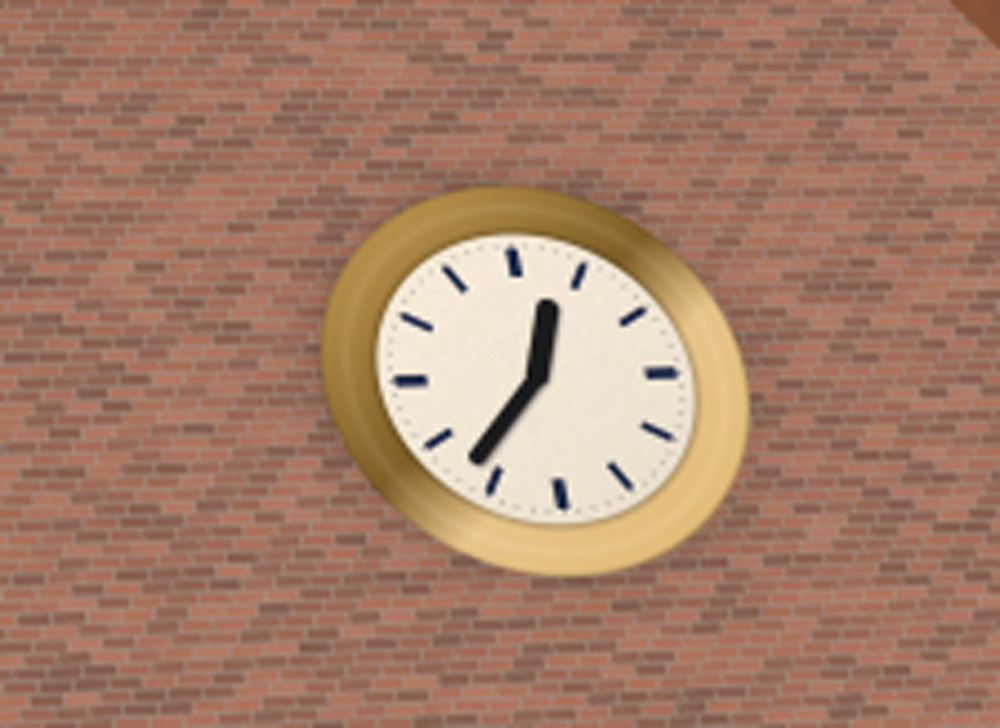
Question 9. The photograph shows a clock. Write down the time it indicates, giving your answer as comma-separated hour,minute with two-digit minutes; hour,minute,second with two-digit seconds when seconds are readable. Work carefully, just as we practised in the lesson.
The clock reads 12,37
